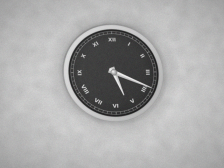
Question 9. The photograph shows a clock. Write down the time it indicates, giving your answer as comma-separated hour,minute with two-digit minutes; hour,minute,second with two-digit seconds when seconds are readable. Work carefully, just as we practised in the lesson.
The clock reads 5,19
